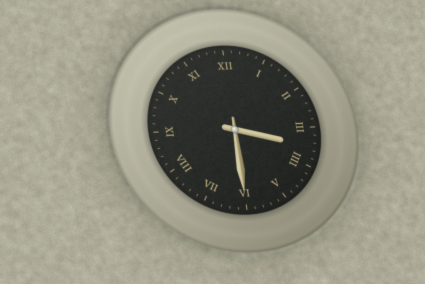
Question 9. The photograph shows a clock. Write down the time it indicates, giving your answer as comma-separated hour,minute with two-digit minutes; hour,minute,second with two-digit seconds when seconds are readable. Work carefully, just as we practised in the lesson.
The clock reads 3,30
